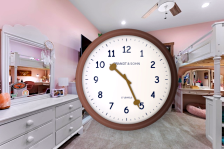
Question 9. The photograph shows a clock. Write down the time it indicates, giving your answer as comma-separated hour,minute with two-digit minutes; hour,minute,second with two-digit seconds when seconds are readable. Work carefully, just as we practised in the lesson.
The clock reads 10,26
